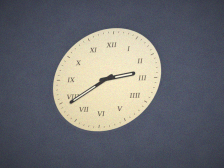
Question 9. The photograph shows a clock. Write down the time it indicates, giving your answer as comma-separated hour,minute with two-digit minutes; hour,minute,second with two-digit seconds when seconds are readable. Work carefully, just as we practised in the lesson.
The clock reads 2,39
